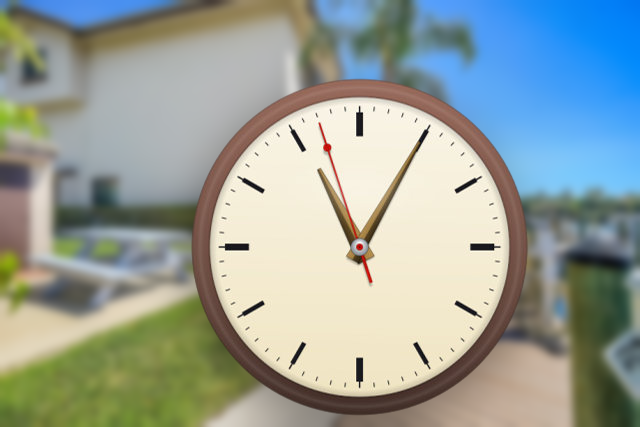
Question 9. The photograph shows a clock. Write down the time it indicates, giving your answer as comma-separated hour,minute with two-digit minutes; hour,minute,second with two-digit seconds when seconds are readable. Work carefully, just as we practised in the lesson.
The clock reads 11,04,57
